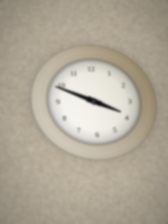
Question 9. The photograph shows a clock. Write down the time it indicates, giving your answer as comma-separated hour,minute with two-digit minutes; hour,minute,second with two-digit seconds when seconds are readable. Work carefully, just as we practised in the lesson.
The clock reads 3,49
